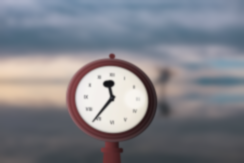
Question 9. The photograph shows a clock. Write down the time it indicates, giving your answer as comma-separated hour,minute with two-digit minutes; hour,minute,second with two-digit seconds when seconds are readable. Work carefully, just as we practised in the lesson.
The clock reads 11,36
